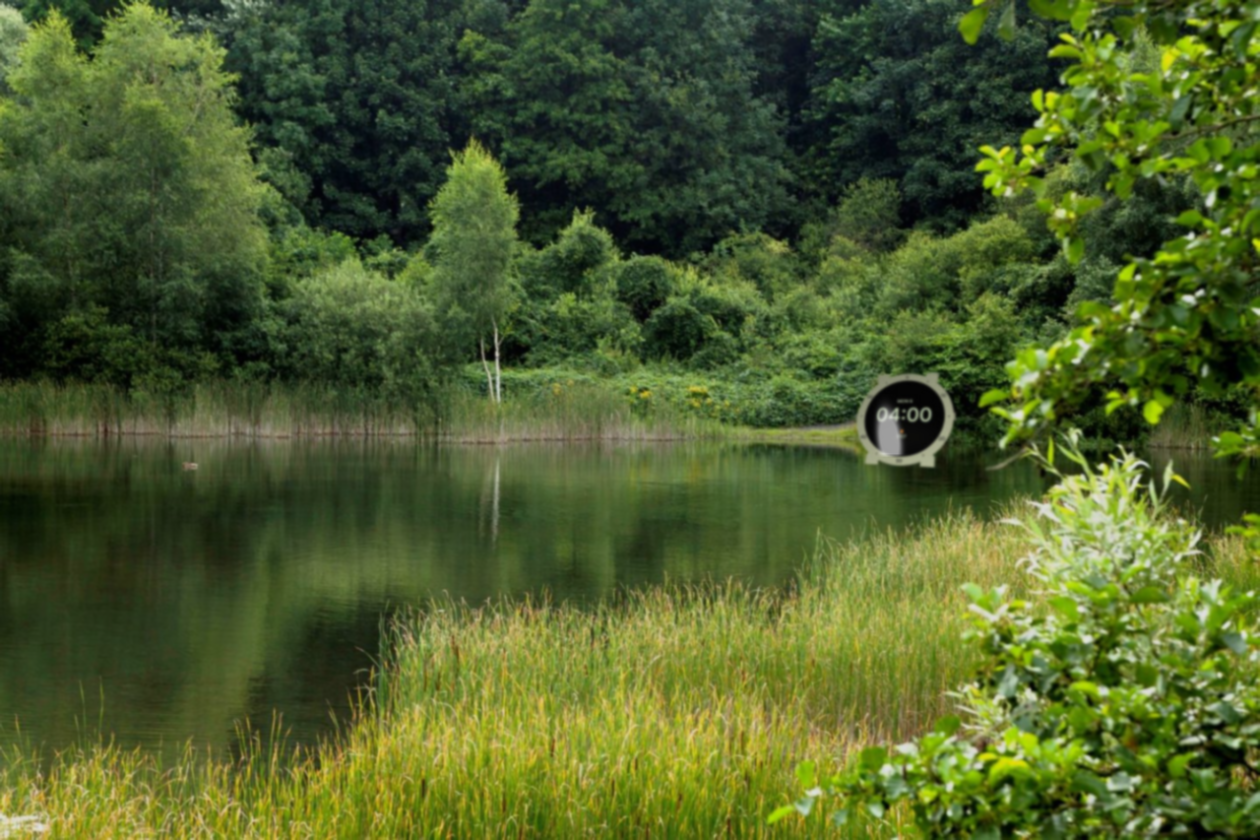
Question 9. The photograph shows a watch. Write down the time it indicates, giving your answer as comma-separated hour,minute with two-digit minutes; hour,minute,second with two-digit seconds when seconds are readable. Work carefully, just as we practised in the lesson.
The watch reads 4,00
